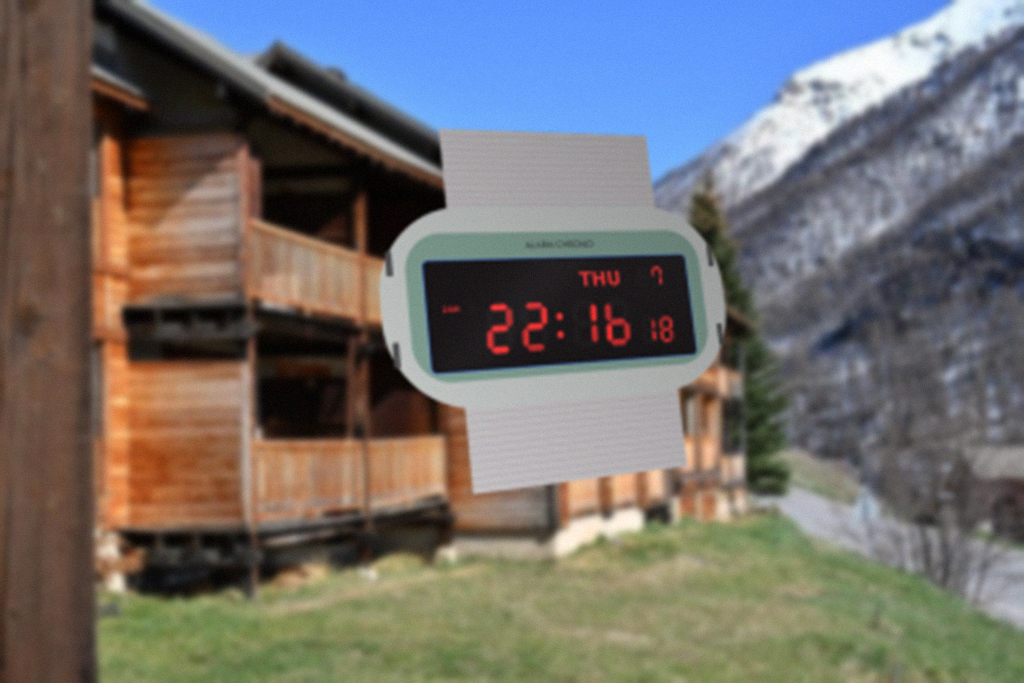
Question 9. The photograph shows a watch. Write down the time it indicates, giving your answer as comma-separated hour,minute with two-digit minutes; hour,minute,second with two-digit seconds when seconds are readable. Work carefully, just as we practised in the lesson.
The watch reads 22,16,18
